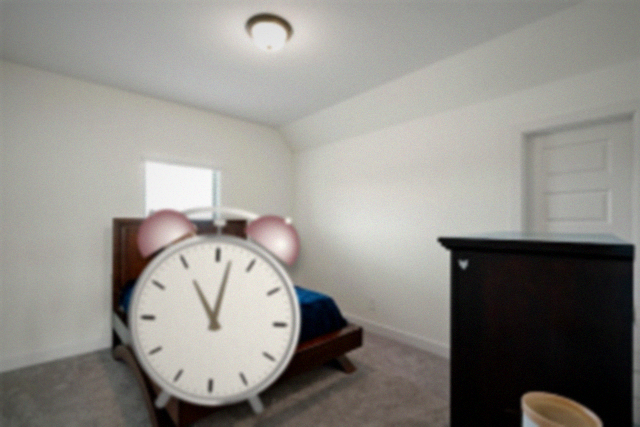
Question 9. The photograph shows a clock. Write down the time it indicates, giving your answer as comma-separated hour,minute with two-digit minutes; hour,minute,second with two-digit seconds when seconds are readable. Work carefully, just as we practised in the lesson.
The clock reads 11,02
